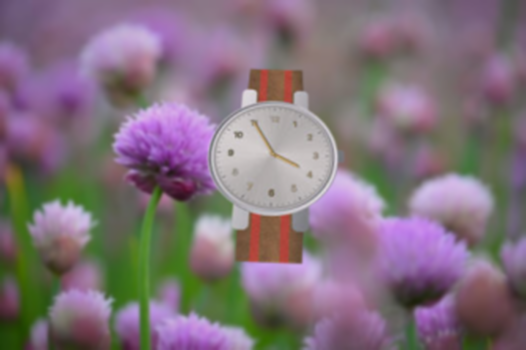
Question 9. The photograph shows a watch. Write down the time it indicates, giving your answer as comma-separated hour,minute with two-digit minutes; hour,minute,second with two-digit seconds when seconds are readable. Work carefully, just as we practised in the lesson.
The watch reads 3,55
